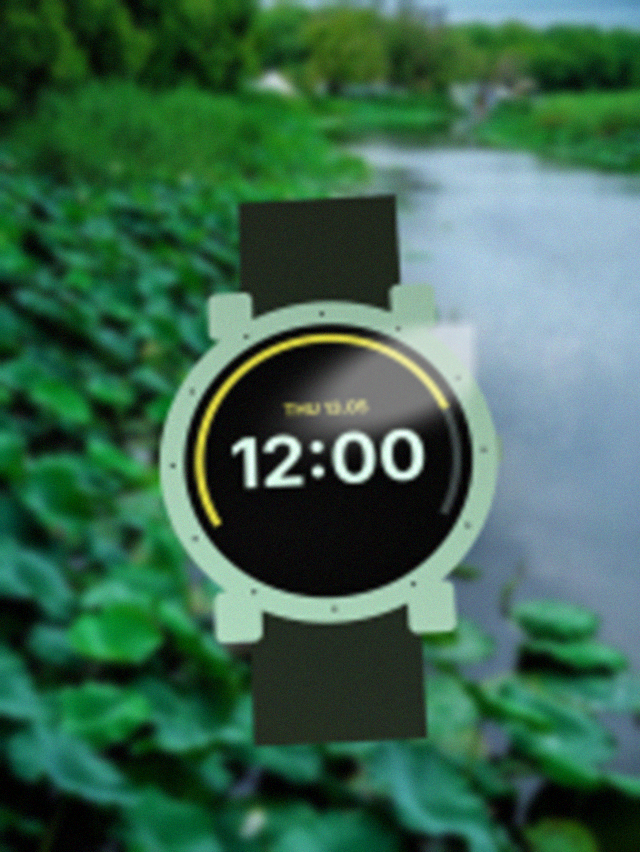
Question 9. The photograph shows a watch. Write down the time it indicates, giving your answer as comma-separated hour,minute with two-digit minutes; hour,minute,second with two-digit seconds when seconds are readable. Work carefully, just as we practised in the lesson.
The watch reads 12,00
